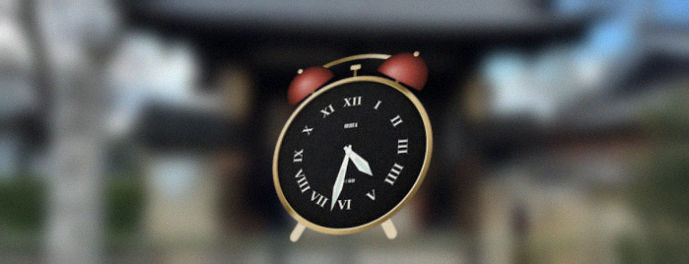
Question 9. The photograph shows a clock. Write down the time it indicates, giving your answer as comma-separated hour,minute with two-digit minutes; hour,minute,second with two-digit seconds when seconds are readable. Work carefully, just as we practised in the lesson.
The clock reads 4,32
